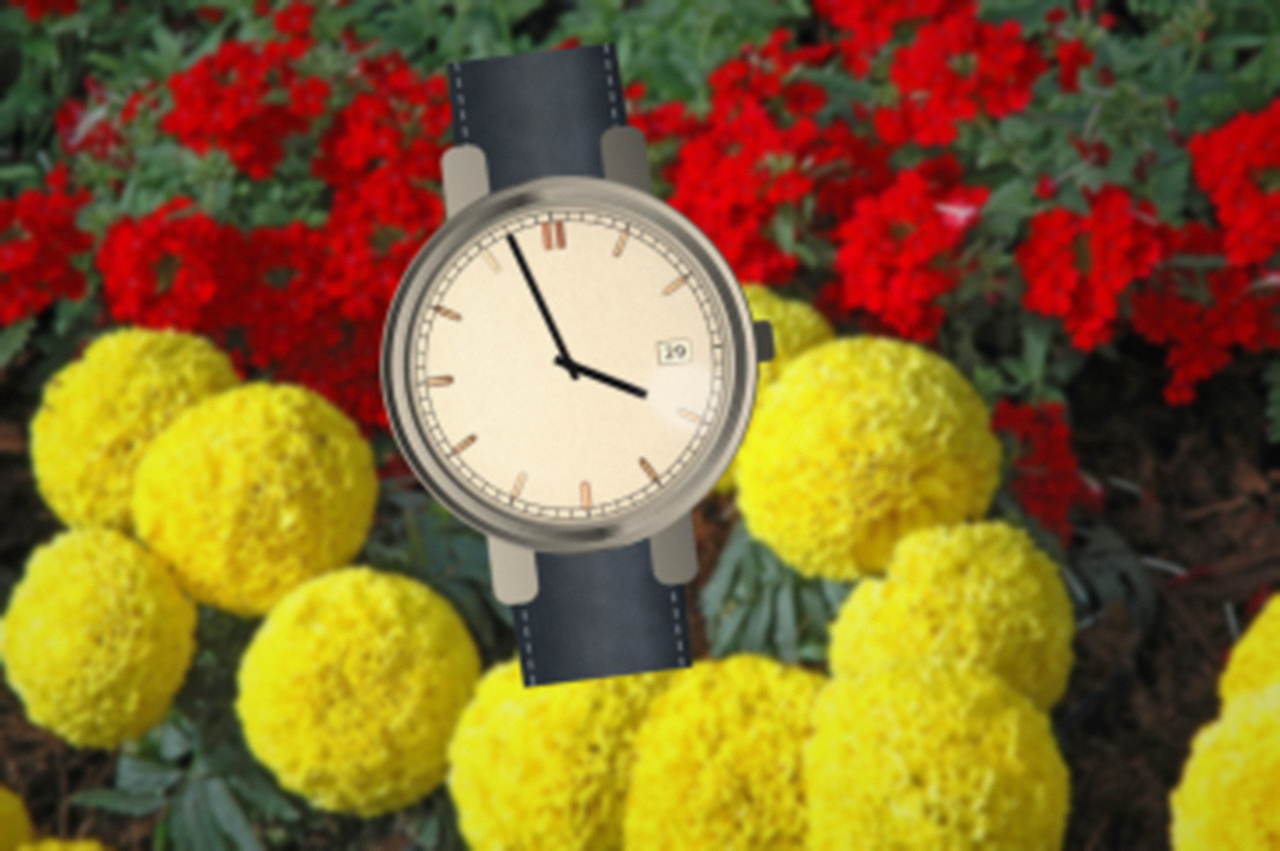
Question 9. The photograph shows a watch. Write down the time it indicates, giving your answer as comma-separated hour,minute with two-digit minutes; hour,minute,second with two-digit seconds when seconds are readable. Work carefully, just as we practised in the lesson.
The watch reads 3,57
